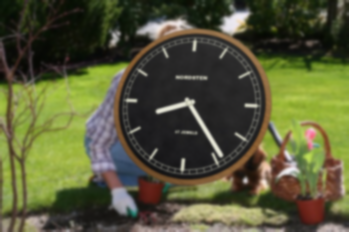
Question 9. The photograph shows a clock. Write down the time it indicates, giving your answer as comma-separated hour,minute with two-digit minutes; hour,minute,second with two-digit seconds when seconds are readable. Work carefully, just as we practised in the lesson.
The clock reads 8,24
